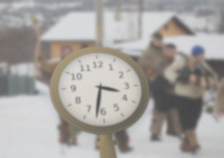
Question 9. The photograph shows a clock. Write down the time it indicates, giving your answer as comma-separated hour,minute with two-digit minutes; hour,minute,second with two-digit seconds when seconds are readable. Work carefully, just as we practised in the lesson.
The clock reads 3,32
